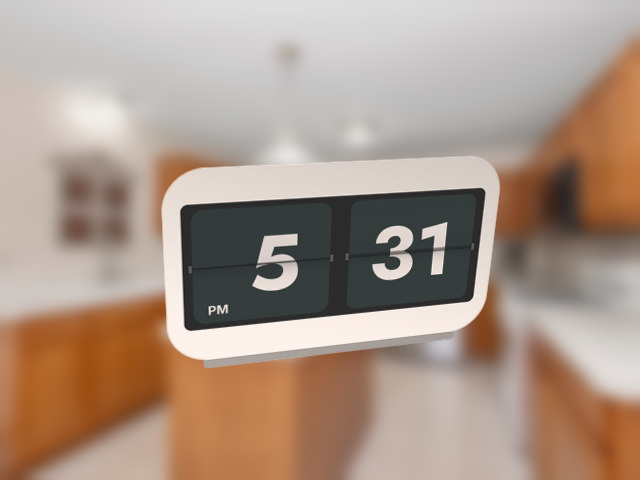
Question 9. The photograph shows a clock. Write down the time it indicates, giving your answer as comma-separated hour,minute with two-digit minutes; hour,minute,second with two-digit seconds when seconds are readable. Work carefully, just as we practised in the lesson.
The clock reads 5,31
